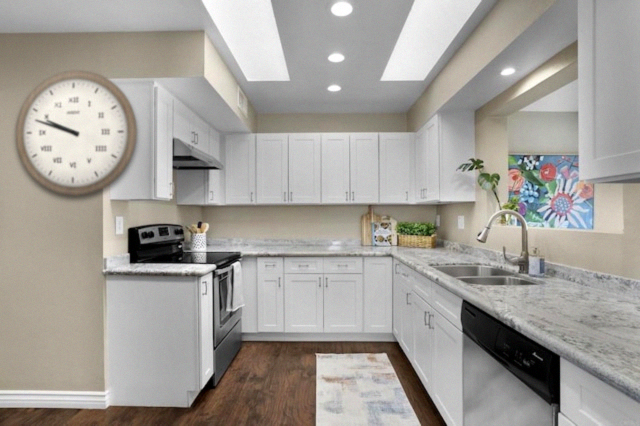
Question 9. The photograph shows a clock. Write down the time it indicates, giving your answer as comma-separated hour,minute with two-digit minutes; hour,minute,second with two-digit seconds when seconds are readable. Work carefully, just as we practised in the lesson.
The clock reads 9,48
